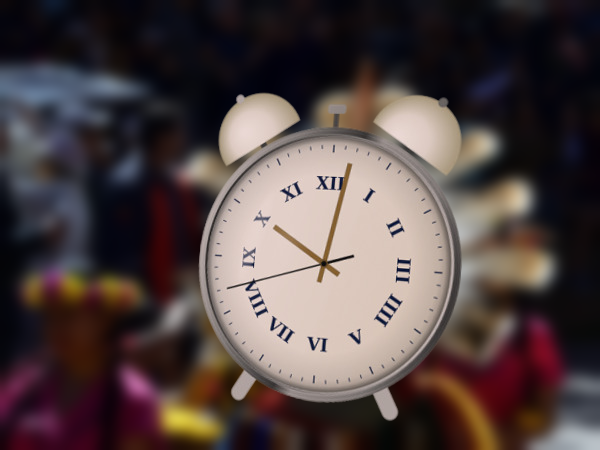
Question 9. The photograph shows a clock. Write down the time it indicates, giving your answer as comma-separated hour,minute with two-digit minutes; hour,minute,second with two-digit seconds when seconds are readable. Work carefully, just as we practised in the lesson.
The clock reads 10,01,42
